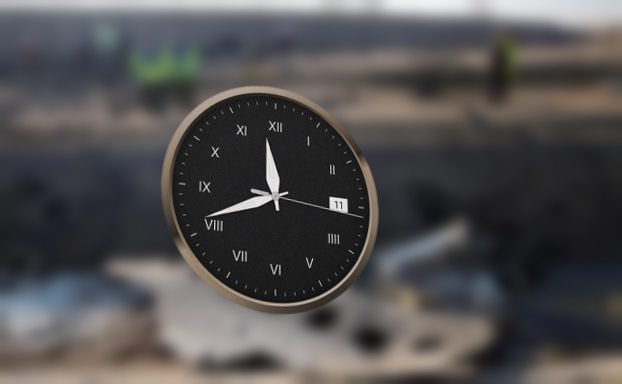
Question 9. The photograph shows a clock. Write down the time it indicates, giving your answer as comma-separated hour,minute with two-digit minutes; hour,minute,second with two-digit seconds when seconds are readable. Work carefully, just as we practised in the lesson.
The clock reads 11,41,16
